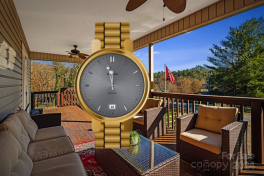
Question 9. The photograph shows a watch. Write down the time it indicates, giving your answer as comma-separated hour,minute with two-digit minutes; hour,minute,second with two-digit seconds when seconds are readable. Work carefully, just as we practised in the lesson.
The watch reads 11,58
